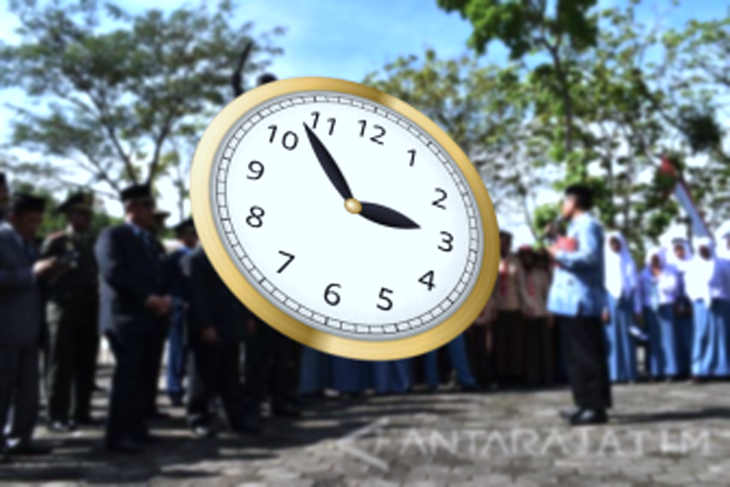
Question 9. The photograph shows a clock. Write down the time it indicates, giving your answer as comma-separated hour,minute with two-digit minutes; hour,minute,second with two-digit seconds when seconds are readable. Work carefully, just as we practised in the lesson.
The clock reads 2,53
